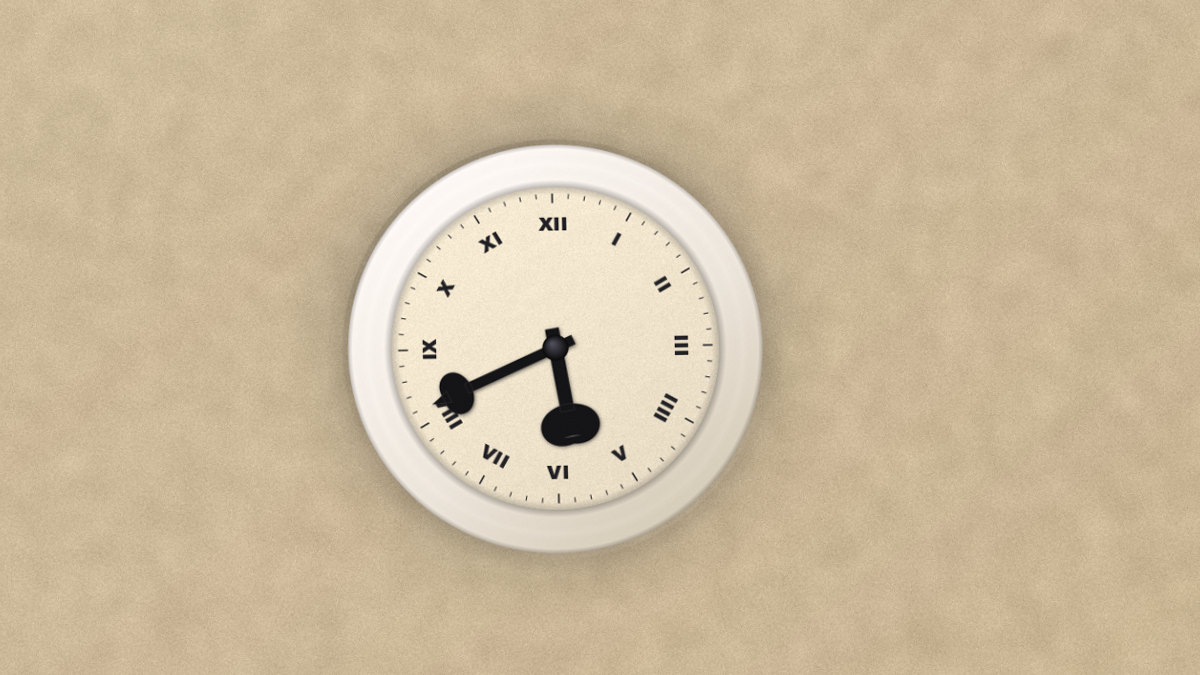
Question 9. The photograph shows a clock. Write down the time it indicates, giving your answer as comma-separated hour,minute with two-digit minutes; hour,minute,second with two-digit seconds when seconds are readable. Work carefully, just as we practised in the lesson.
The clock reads 5,41
